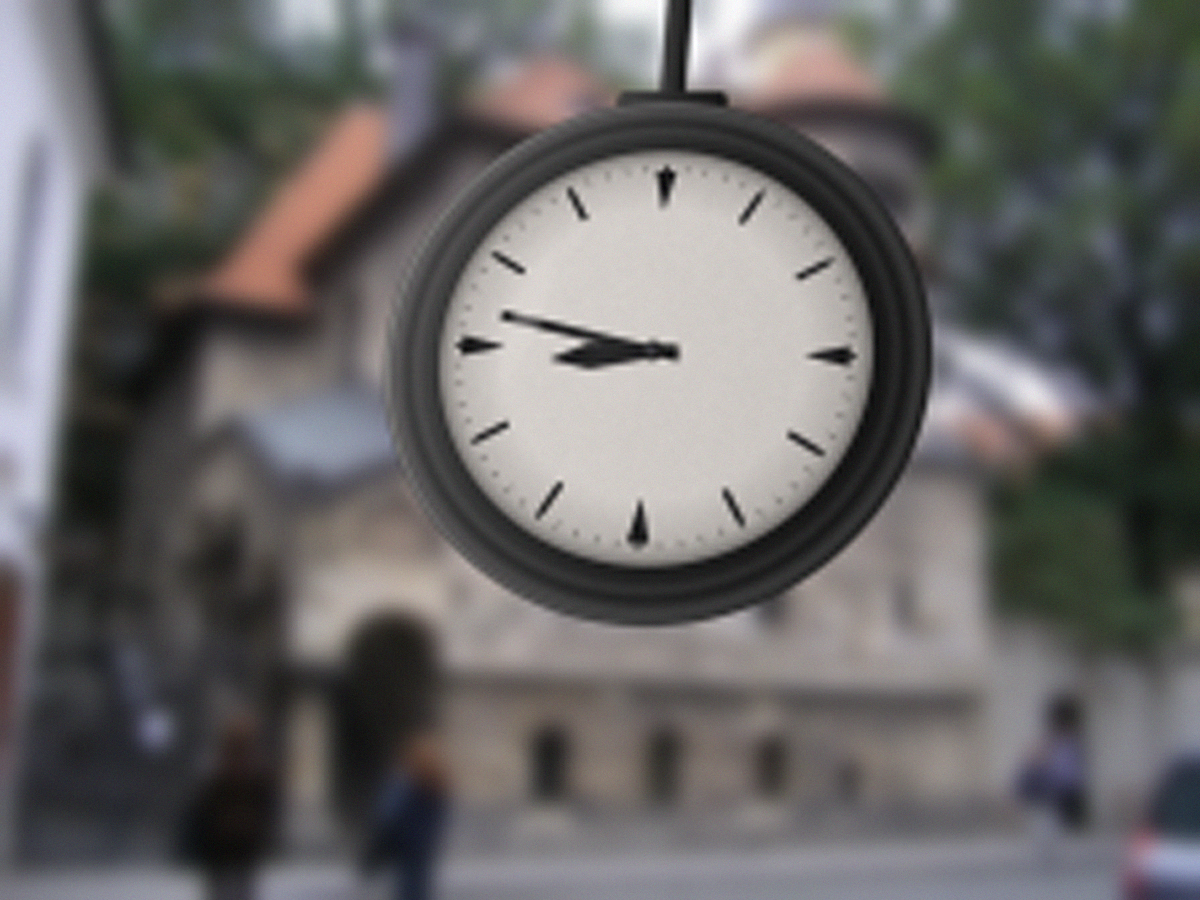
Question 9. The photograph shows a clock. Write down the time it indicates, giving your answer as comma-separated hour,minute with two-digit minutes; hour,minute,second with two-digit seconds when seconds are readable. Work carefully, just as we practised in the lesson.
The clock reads 8,47
